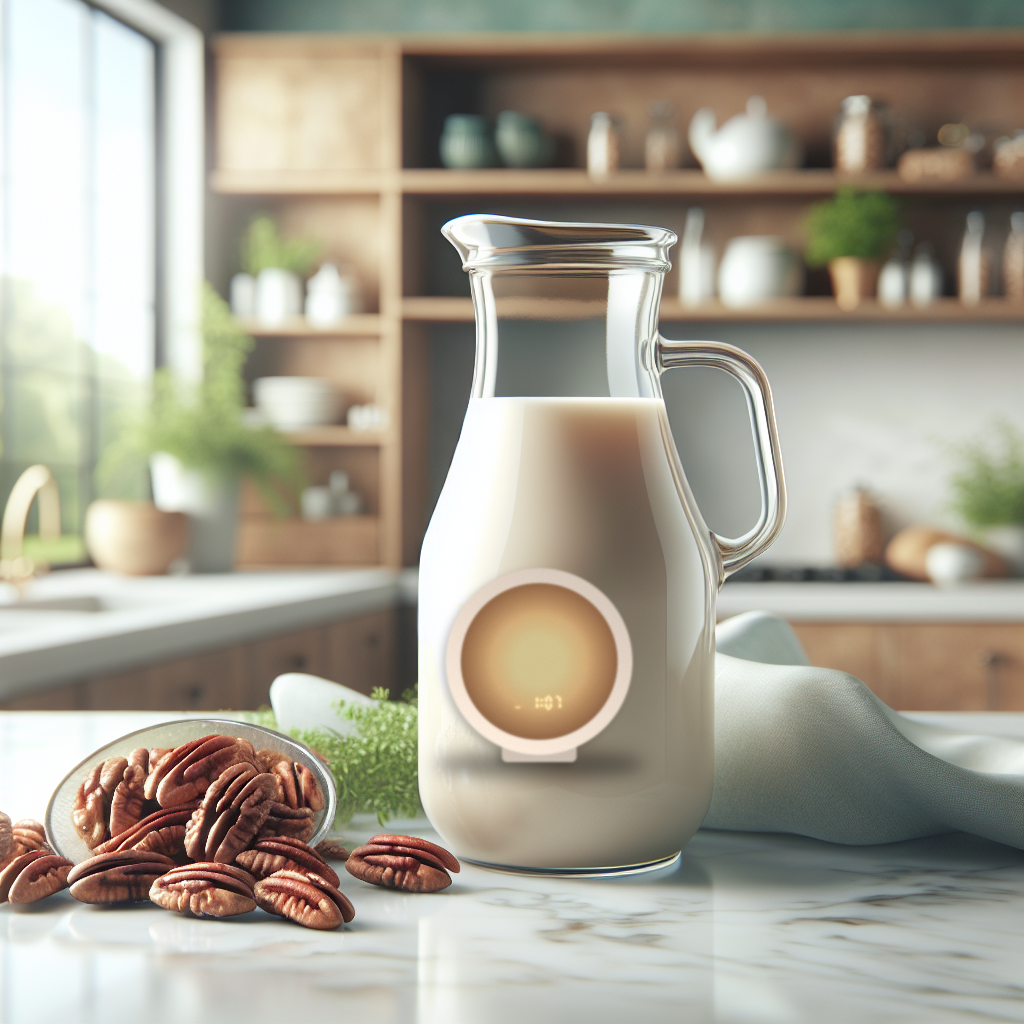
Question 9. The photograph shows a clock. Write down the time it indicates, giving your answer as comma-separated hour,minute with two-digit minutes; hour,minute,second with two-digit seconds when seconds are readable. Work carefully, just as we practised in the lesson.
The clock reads 1,07
